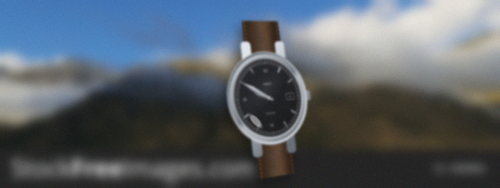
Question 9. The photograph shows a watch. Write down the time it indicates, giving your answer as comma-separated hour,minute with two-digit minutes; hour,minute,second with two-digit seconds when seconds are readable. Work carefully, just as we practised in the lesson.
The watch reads 9,50
